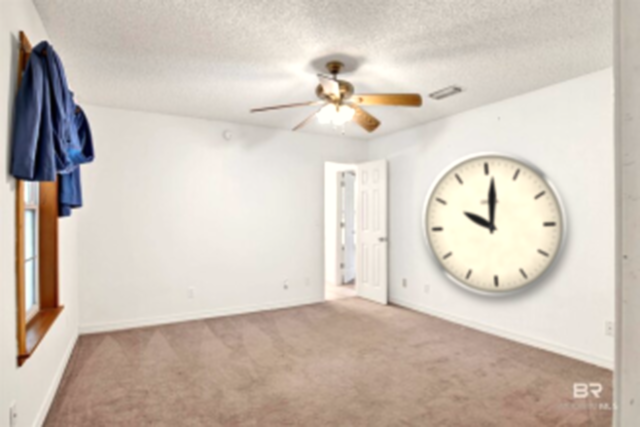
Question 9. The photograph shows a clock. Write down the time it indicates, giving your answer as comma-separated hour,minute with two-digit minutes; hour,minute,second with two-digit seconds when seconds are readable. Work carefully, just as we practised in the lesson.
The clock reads 10,01
